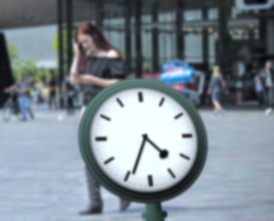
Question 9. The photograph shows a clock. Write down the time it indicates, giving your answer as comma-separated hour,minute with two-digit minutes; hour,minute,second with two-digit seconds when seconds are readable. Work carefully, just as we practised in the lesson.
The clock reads 4,34
